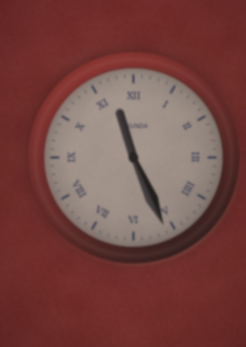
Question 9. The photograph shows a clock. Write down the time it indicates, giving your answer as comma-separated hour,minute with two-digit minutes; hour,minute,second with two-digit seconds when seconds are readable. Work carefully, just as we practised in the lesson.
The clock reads 11,26
